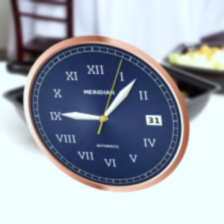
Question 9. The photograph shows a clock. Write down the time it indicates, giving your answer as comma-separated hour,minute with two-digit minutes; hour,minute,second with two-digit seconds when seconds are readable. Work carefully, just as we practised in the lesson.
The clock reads 9,07,04
